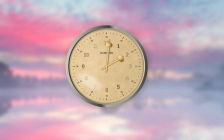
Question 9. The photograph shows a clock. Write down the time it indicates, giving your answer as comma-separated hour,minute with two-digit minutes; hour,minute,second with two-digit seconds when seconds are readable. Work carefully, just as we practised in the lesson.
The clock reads 2,01
